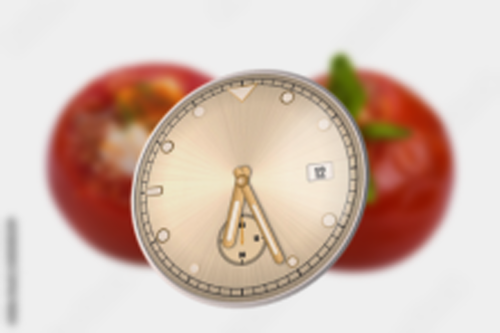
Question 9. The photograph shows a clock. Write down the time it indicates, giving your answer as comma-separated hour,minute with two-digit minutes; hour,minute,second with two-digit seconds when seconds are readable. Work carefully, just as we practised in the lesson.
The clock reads 6,26
